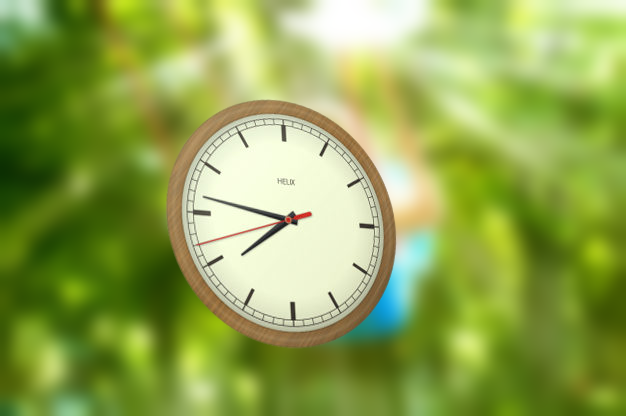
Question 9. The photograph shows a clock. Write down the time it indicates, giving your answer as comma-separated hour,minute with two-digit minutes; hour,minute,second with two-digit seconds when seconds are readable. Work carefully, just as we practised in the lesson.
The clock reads 7,46,42
